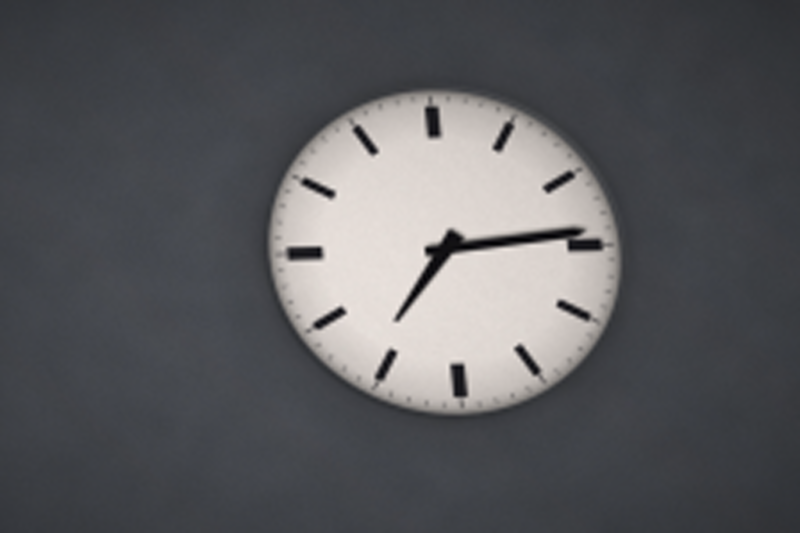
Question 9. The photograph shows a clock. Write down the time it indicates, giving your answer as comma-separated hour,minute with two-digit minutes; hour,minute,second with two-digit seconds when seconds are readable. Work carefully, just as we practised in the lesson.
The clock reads 7,14
